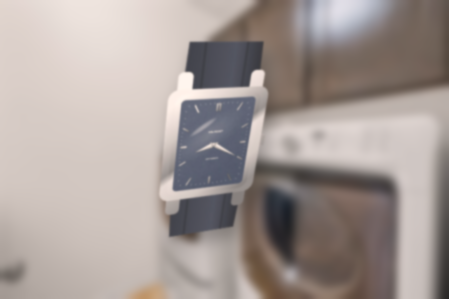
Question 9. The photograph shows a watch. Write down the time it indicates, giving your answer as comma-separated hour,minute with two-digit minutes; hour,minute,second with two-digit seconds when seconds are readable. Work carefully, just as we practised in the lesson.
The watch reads 8,20
